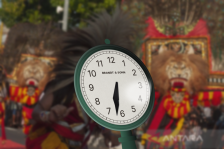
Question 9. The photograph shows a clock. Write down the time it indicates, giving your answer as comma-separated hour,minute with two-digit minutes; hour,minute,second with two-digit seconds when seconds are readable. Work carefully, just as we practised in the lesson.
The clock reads 6,32
